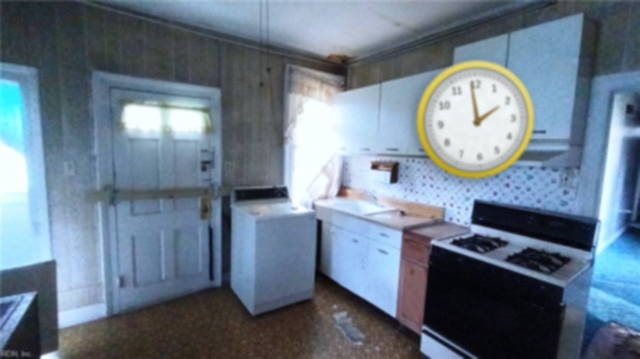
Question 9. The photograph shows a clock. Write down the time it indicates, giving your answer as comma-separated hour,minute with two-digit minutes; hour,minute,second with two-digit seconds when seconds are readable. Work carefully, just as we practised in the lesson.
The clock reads 1,59
